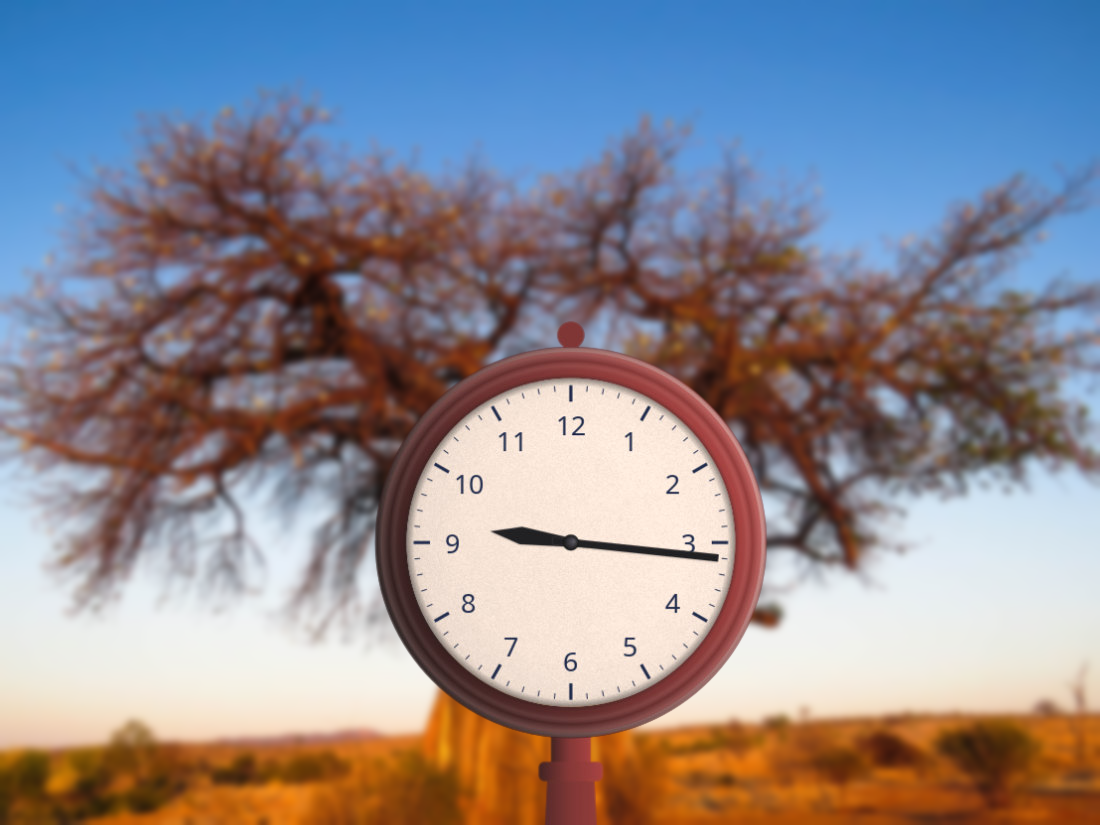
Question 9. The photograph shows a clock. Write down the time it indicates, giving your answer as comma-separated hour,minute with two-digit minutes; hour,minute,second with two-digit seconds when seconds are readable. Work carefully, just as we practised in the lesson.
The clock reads 9,16
